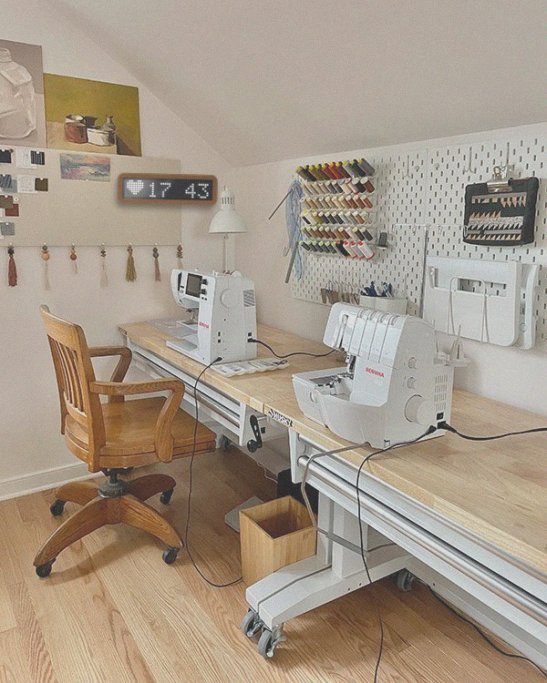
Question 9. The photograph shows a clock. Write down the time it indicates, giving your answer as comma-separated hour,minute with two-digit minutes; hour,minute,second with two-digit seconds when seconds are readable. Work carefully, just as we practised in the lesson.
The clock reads 17,43
